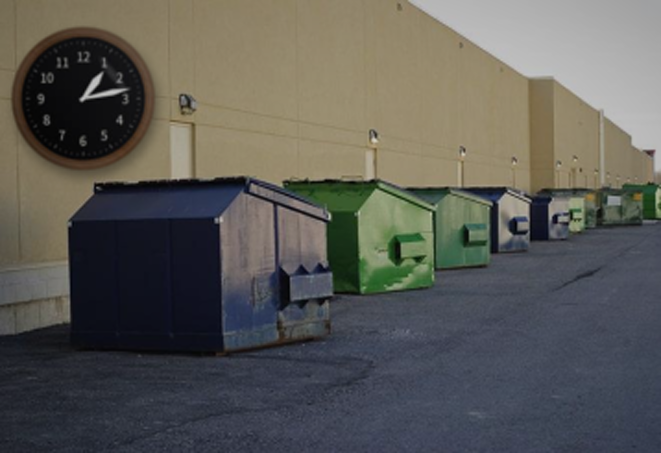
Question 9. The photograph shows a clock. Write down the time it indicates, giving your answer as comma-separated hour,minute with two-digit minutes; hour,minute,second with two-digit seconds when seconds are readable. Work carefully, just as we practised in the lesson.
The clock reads 1,13
